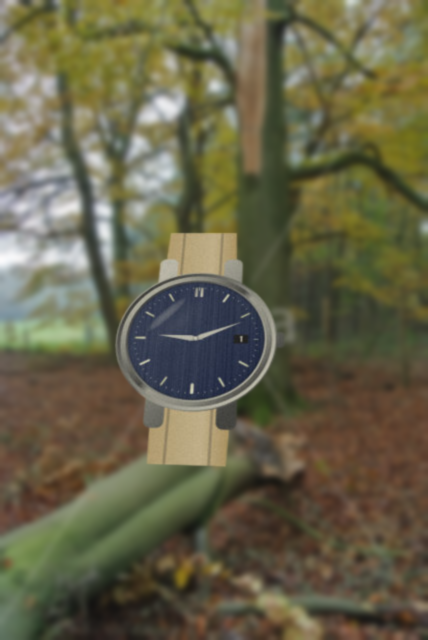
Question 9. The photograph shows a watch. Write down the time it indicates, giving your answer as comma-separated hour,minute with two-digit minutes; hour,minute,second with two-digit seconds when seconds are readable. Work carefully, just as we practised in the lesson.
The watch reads 9,11
